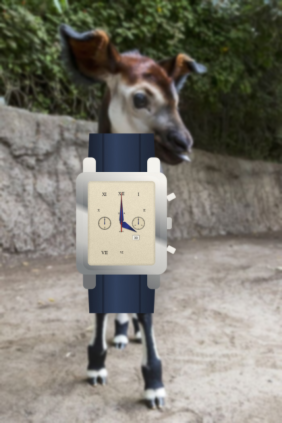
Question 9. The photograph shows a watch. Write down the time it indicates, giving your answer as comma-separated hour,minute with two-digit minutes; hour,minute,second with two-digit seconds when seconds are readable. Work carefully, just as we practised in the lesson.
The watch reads 4,00
